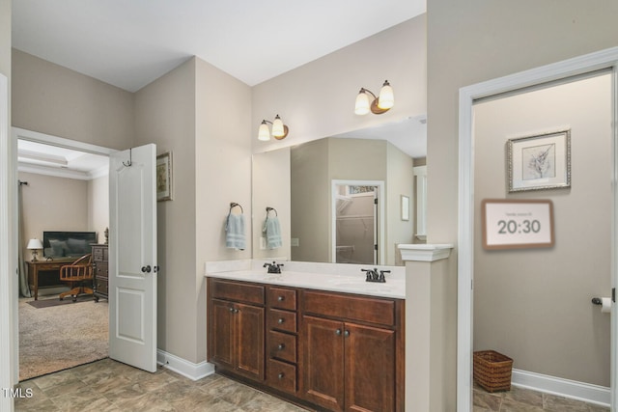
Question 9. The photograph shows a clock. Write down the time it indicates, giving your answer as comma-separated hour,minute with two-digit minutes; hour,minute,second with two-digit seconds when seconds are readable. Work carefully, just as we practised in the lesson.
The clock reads 20,30
